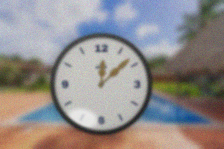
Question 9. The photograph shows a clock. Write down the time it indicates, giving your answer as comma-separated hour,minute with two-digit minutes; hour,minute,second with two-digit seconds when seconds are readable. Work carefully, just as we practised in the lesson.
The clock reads 12,08
